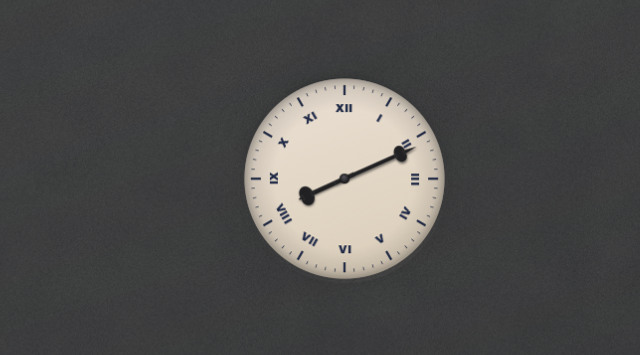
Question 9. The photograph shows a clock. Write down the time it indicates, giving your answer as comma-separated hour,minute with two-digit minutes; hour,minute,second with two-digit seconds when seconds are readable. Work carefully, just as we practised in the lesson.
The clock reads 8,11
